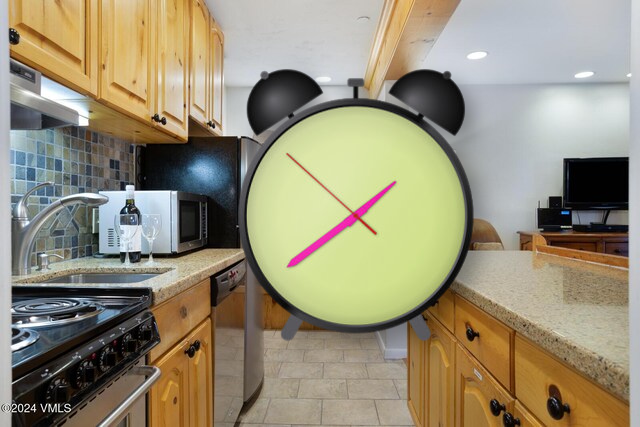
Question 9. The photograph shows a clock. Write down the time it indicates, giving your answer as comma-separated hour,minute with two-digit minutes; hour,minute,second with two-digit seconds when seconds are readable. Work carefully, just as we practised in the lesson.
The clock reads 1,38,52
